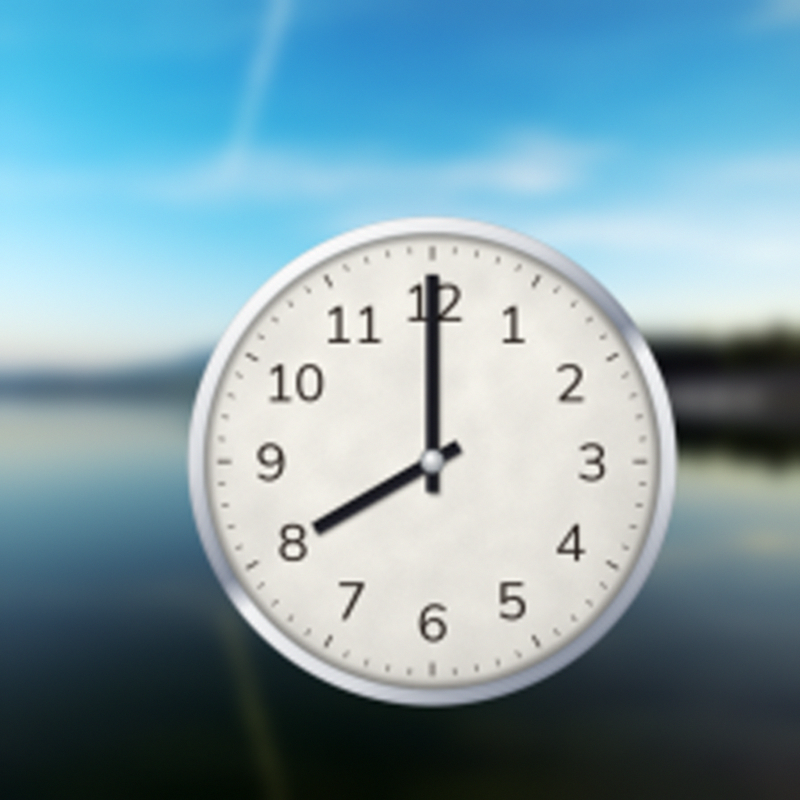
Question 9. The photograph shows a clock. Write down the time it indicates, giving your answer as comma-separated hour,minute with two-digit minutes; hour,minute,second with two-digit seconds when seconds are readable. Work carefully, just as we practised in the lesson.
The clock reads 8,00
